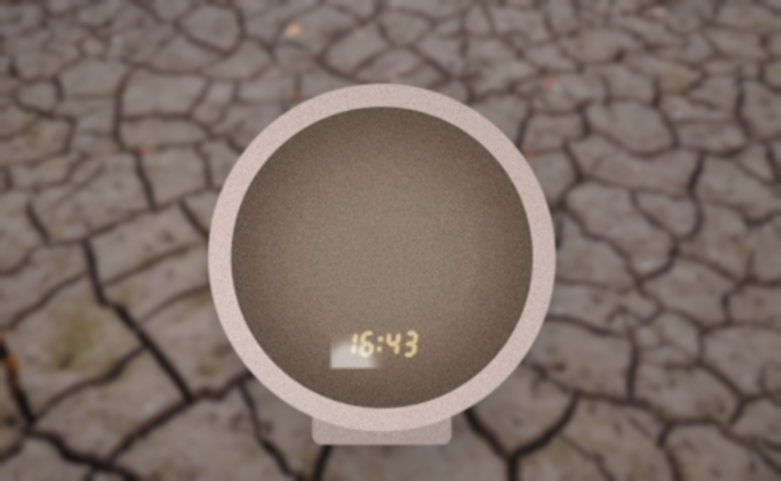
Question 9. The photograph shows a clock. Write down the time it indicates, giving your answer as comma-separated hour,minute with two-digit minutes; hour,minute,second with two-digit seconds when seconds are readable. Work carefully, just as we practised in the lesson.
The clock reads 16,43
